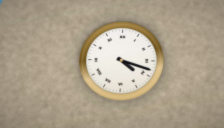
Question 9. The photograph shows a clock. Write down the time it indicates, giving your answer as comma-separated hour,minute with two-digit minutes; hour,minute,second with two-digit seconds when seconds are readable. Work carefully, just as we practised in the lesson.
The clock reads 4,18
